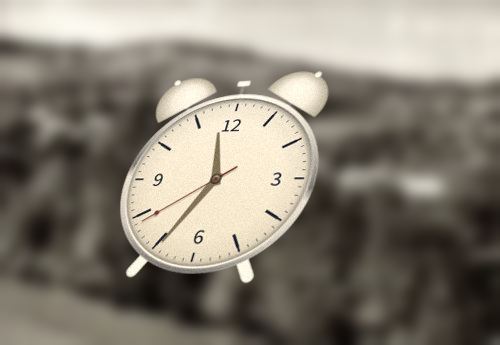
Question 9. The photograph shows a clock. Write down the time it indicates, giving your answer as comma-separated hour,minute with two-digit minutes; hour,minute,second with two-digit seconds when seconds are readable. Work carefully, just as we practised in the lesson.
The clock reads 11,34,39
